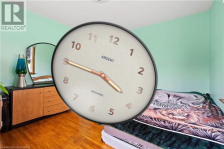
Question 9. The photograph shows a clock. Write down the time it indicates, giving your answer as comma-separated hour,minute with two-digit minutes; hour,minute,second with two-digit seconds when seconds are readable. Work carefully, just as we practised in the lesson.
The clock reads 3,45
